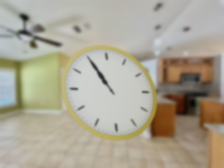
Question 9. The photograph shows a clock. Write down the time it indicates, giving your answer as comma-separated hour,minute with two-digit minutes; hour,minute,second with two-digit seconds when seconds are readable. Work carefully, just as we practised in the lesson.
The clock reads 10,55
